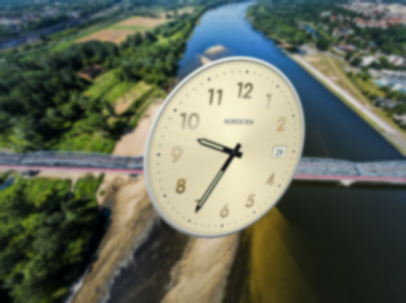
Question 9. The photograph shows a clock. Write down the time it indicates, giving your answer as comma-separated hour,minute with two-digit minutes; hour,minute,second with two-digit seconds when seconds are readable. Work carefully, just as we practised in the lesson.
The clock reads 9,35
